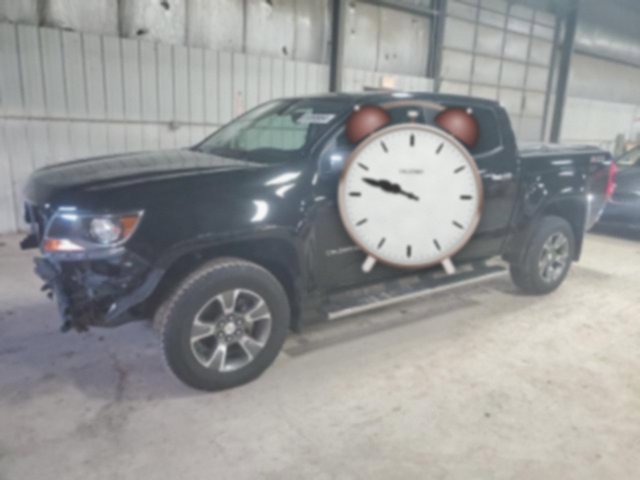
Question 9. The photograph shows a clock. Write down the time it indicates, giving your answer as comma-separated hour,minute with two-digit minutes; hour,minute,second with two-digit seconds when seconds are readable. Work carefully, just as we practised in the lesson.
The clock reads 9,48
